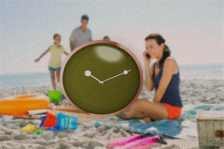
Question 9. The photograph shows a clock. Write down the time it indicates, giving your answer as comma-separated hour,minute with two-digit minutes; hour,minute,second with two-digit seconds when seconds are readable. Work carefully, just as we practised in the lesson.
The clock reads 10,11
